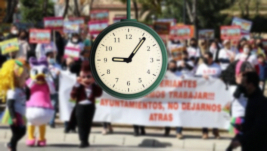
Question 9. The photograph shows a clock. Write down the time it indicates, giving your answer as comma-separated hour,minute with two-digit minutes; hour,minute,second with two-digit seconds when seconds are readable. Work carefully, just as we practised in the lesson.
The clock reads 9,06
